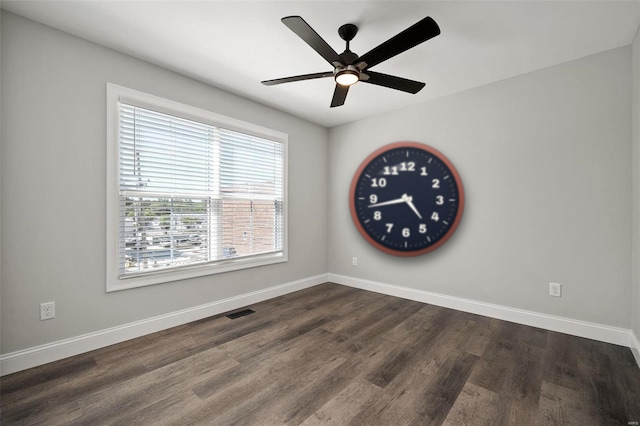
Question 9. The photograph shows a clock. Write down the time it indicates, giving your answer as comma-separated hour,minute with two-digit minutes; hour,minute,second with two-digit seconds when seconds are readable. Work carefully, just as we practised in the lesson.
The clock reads 4,43
